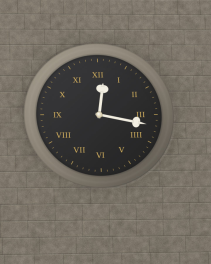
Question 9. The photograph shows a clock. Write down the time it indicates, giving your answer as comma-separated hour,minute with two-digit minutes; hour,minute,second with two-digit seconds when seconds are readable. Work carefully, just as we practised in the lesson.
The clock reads 12,17
